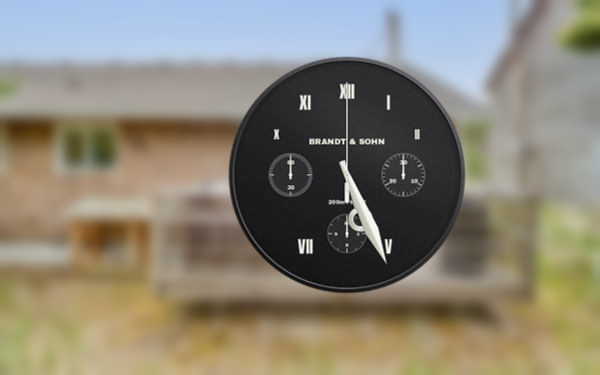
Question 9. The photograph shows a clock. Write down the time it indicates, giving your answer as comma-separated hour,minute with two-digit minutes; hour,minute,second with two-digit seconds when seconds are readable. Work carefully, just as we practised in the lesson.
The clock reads 5,26
